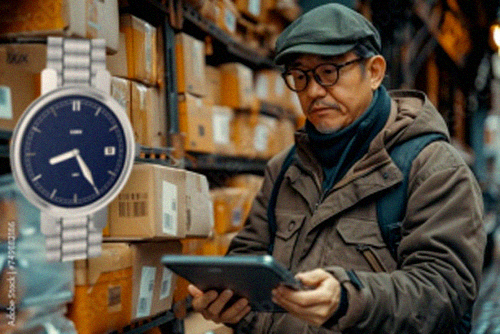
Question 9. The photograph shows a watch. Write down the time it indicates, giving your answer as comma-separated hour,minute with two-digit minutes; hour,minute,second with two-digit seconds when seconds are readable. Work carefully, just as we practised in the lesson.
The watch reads 8,25
